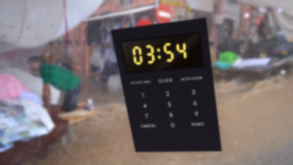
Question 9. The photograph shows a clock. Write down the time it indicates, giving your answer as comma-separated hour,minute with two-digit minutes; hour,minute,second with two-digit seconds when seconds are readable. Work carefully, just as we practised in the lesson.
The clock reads 3,54
